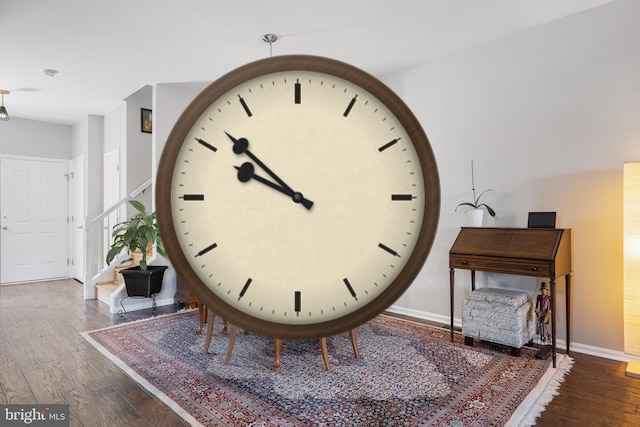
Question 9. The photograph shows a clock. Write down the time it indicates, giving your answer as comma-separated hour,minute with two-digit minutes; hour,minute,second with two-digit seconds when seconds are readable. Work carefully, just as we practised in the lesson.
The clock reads 9,52
